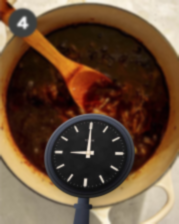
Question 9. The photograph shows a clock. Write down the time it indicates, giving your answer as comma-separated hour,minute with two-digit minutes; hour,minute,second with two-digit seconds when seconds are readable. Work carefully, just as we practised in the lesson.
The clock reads 9,00
